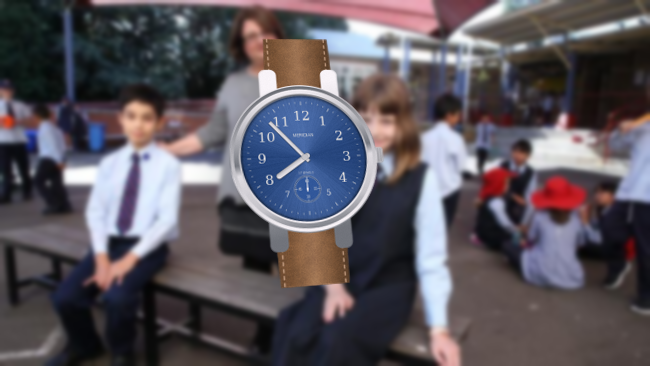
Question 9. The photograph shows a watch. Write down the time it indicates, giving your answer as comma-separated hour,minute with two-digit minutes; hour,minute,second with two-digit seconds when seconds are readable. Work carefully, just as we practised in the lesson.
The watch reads 7,53
